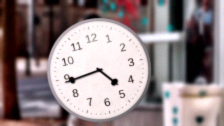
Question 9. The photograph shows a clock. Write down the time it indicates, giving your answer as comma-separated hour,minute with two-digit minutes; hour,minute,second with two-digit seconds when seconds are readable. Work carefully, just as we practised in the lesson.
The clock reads 4,44
